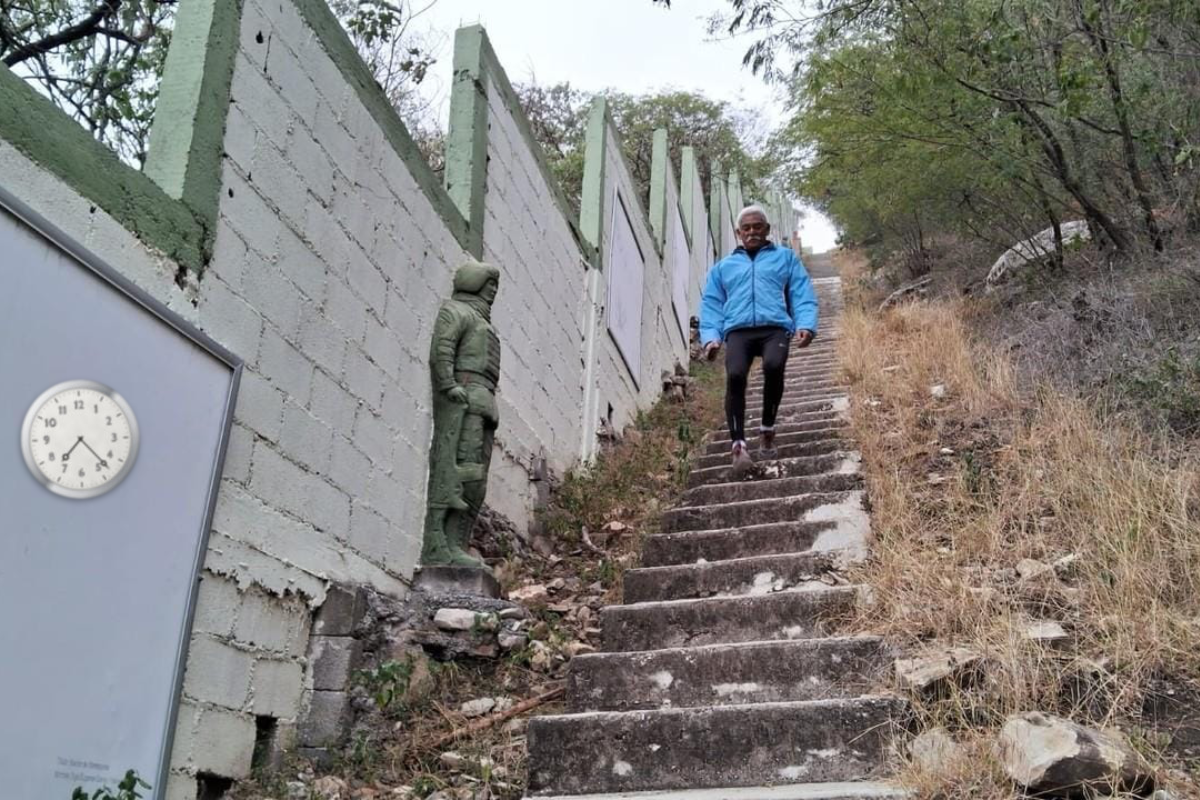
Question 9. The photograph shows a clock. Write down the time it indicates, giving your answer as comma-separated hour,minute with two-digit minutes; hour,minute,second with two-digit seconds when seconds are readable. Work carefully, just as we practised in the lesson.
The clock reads 7,23
